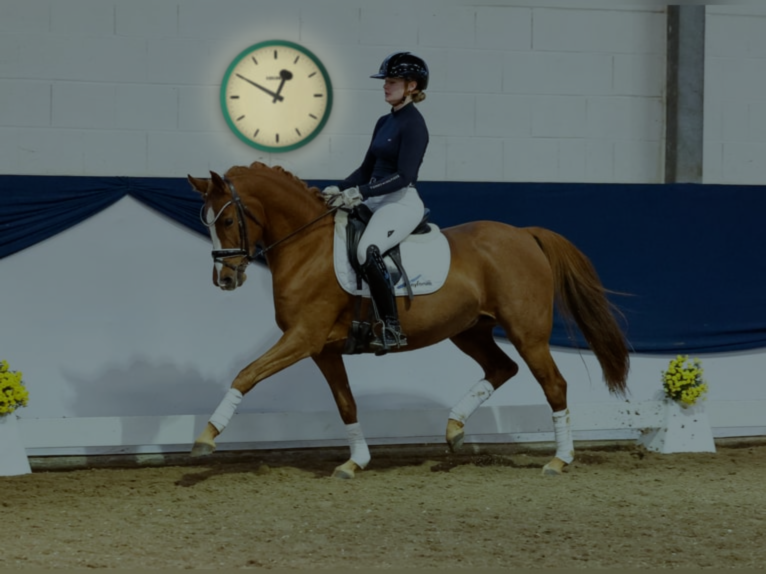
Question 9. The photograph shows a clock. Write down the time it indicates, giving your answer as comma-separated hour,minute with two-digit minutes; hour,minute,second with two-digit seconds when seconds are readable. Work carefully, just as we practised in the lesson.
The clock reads 12,50
